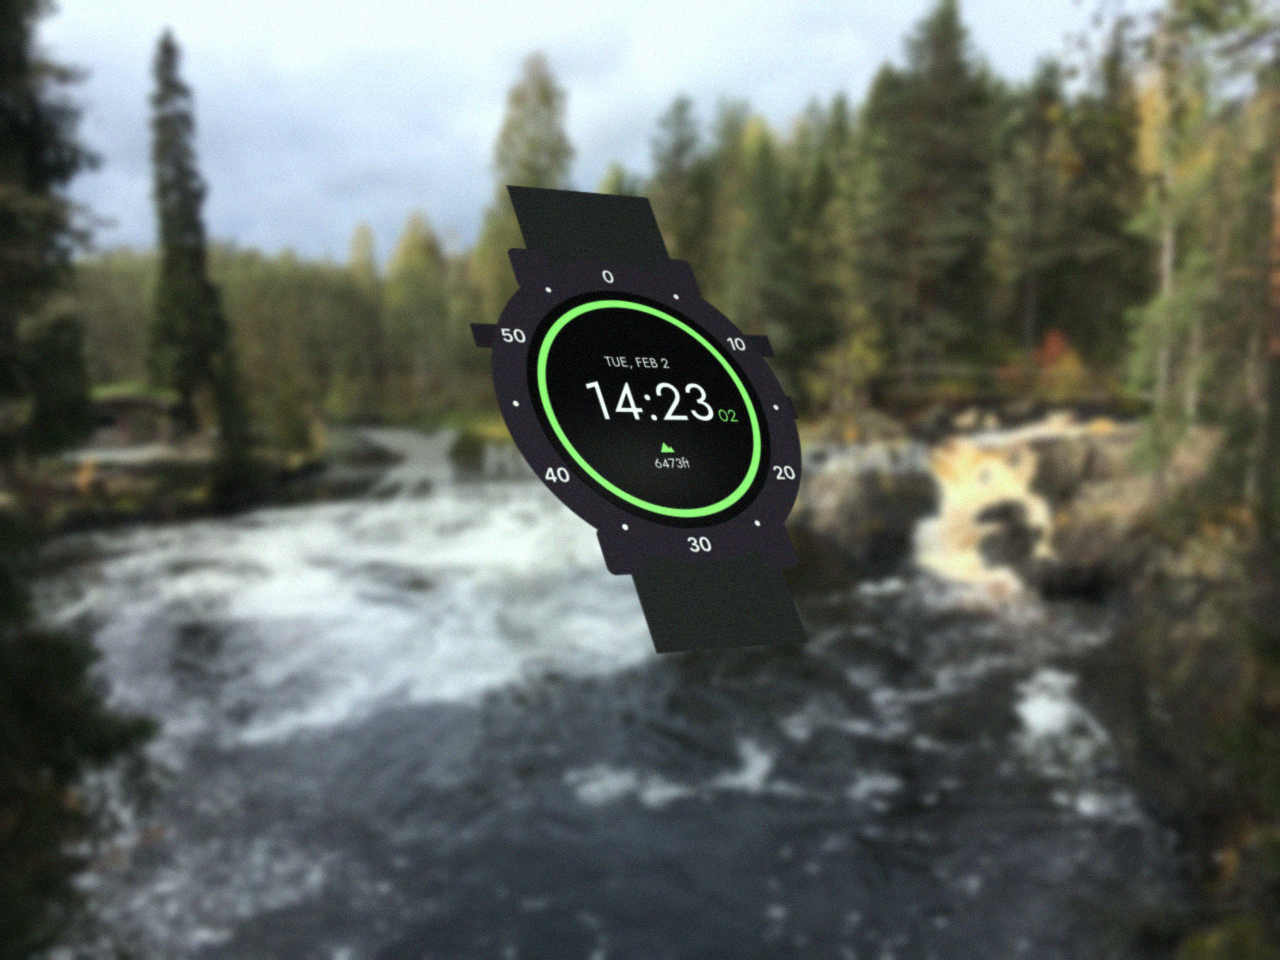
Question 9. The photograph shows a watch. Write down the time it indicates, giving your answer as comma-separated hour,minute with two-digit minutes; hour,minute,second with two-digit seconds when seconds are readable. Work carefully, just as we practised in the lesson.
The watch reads 14,23,02
